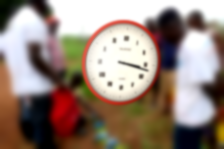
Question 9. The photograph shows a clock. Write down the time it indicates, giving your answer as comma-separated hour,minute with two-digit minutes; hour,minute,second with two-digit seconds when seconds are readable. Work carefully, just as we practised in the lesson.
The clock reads 3,17
